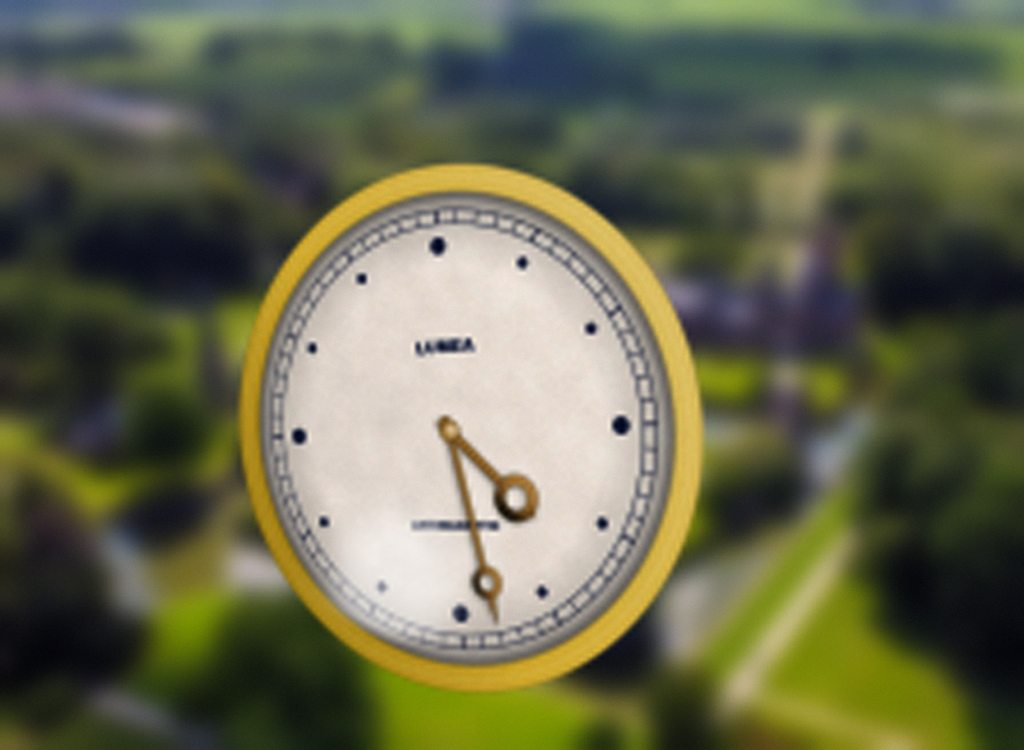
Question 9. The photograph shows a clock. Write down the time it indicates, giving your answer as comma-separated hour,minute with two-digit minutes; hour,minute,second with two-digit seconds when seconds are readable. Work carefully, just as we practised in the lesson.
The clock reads 4,28
